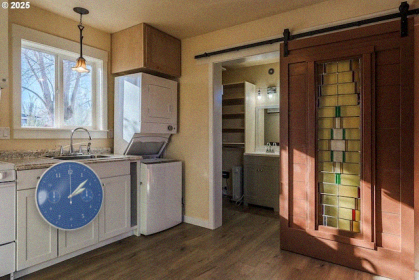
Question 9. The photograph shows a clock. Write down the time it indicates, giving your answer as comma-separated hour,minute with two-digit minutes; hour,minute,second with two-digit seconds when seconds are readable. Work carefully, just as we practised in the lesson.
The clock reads 2,08
